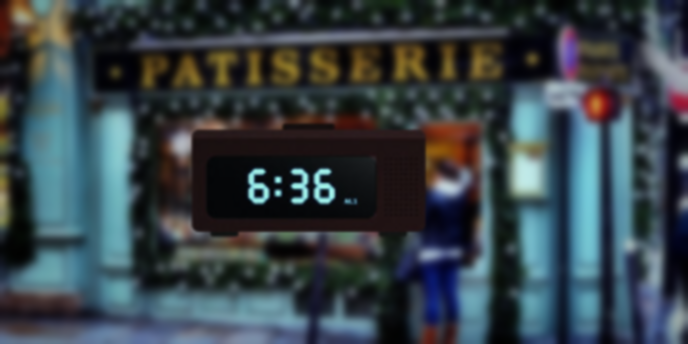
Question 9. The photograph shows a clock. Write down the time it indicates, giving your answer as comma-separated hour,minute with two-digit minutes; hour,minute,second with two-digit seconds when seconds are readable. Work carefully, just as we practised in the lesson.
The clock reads 6,36
